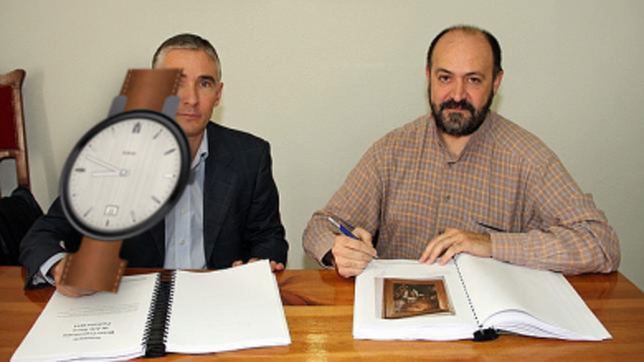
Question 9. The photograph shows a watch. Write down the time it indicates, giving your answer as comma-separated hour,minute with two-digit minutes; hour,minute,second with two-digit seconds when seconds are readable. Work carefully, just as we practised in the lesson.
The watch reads 8,48
